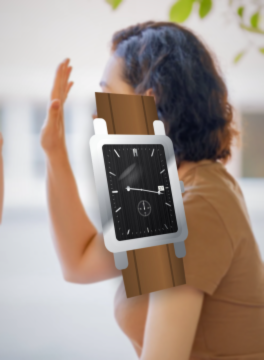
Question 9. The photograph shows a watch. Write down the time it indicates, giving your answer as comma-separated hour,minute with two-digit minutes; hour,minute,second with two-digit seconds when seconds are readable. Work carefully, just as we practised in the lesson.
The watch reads 9,17
